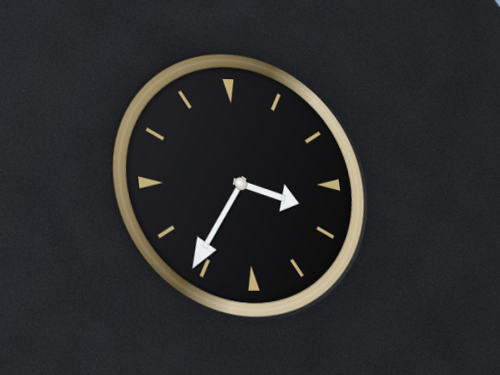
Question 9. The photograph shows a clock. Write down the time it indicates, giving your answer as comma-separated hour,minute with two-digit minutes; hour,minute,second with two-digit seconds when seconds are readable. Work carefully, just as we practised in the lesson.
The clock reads 3,36
